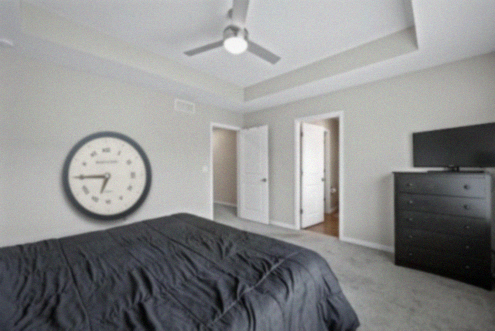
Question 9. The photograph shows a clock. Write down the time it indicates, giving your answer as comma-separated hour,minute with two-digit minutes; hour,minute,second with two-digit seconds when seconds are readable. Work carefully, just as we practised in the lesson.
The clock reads 6,45
